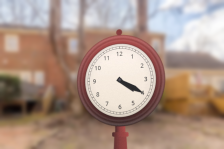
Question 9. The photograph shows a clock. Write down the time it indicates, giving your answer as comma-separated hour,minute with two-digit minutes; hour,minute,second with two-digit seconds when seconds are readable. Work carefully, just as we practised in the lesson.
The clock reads 4,20
